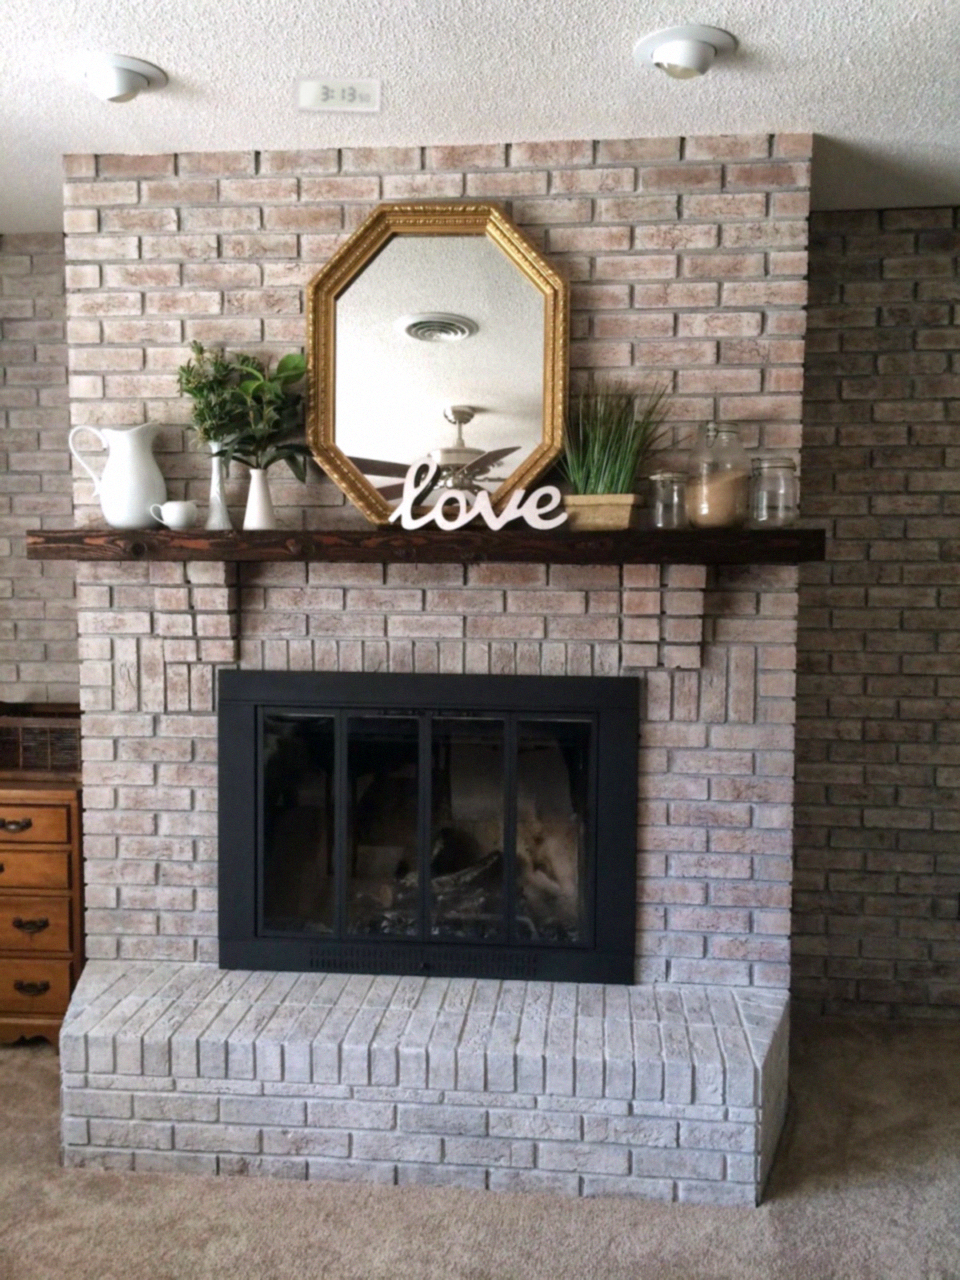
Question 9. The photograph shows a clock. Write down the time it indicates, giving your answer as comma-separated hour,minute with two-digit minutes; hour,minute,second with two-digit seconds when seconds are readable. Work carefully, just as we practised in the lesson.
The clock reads 3,13
